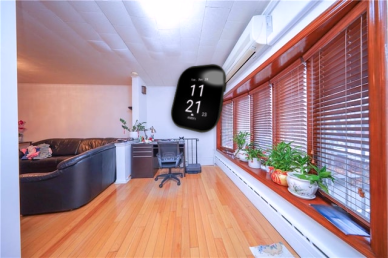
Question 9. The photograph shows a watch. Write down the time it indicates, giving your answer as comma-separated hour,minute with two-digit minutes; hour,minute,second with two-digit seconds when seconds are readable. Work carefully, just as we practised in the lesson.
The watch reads 11,21
